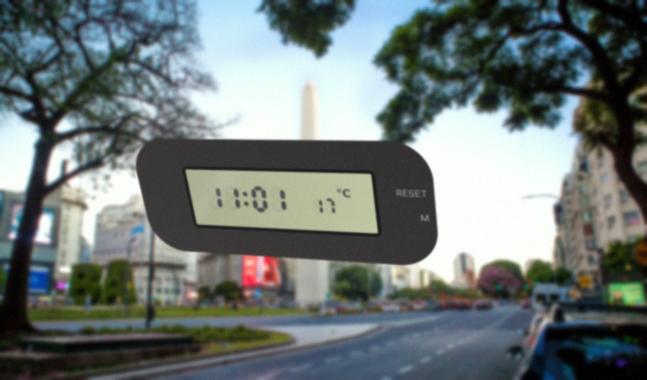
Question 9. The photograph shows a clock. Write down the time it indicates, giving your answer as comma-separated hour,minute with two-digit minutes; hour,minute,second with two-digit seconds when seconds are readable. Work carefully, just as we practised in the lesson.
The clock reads 11,01
